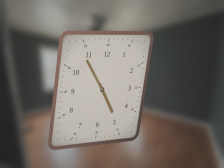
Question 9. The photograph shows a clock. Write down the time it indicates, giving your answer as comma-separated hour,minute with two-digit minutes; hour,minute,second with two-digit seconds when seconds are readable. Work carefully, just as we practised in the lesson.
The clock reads 4,54
